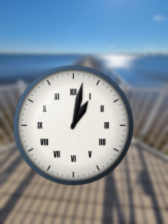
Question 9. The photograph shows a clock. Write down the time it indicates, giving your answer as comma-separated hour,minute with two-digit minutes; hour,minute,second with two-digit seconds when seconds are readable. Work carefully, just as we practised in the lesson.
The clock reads 1,02
